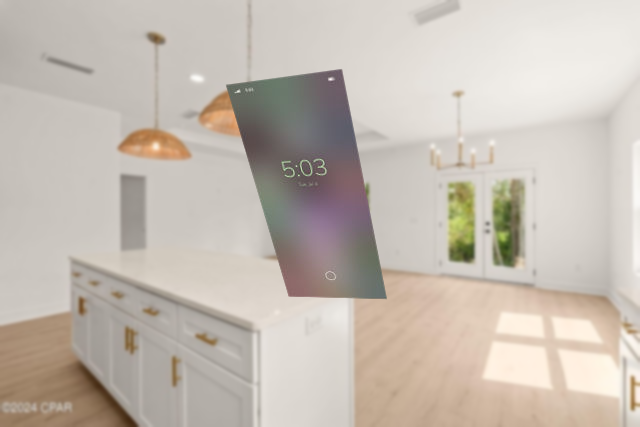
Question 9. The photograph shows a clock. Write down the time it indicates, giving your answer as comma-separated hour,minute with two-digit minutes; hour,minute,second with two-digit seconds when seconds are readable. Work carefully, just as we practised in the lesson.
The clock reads 5,03
